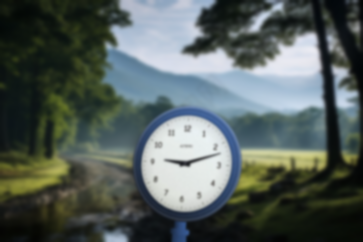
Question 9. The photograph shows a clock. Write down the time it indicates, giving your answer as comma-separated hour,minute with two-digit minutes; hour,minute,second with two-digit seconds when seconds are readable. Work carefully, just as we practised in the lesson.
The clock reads 9,12
